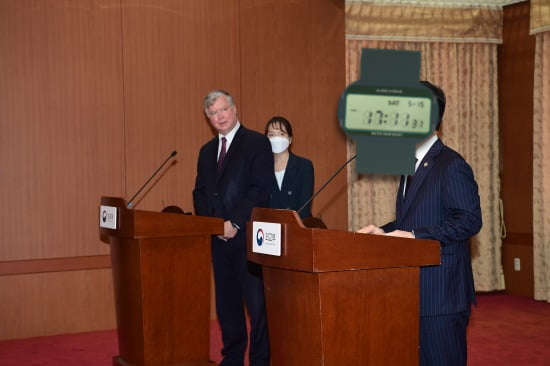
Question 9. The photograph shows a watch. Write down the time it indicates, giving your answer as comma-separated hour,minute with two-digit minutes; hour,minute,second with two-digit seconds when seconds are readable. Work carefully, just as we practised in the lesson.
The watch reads 17,11
